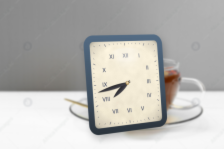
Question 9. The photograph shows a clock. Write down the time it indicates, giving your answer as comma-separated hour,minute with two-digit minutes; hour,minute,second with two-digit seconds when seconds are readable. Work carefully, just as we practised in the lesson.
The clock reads 7,43
